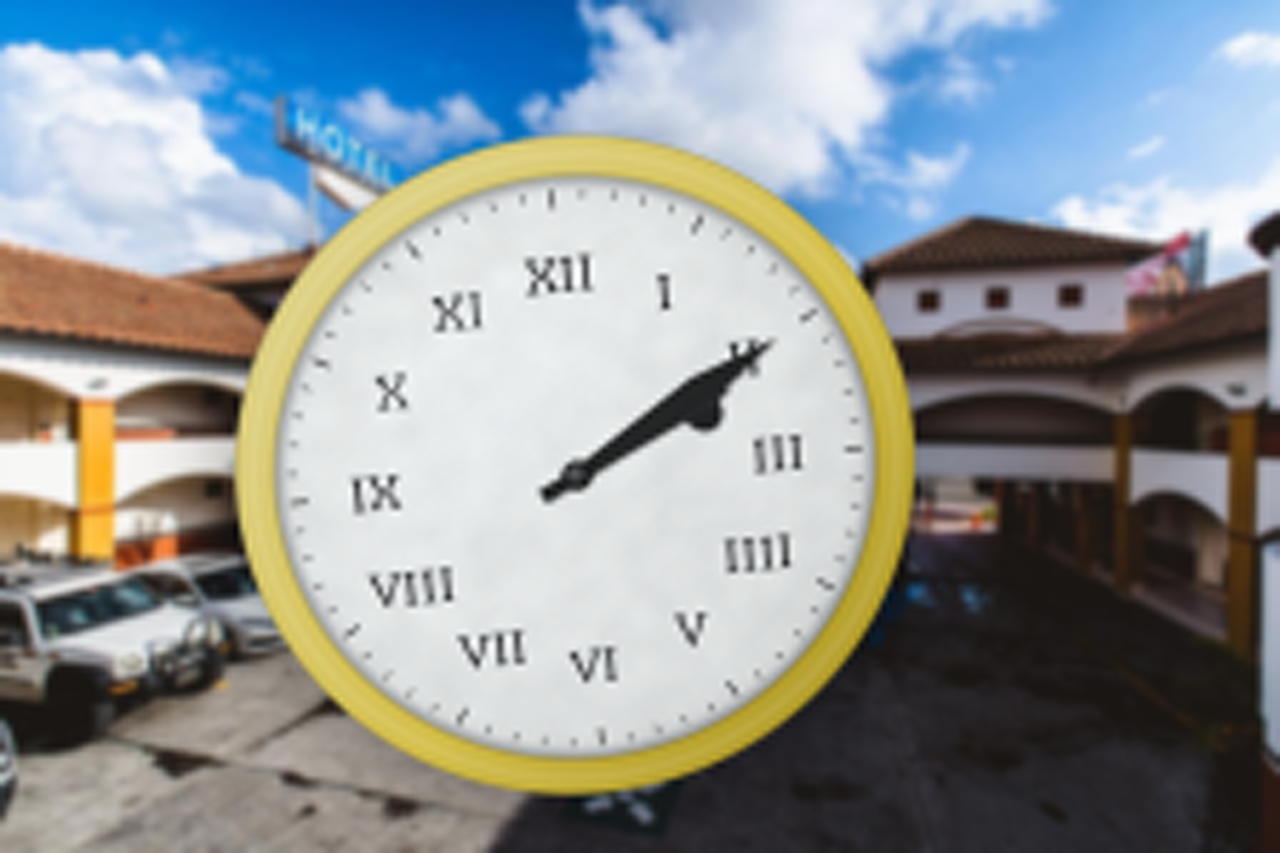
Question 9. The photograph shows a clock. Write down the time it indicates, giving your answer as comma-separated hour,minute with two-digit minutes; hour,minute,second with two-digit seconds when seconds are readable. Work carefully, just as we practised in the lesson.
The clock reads 2,10
